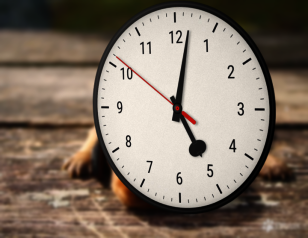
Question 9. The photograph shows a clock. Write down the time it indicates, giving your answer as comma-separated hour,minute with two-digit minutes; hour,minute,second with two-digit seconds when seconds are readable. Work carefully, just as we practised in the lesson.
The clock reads 5,01,51
